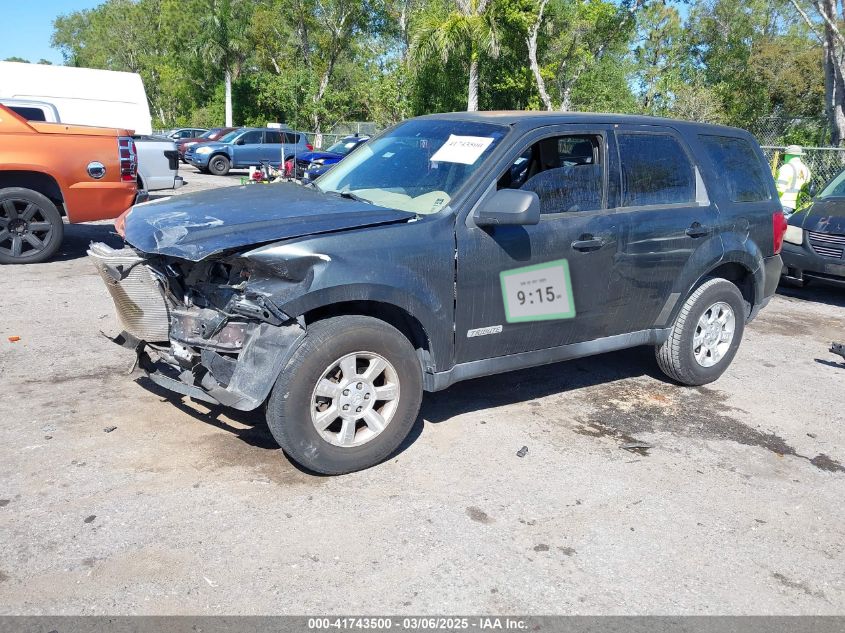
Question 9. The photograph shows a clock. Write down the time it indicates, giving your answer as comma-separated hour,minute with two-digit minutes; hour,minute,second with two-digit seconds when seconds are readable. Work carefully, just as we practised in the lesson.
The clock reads 9,15
